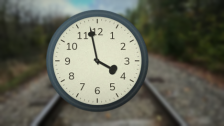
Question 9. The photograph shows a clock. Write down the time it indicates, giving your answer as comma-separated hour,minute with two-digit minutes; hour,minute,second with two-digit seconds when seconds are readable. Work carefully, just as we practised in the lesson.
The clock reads 3,58
